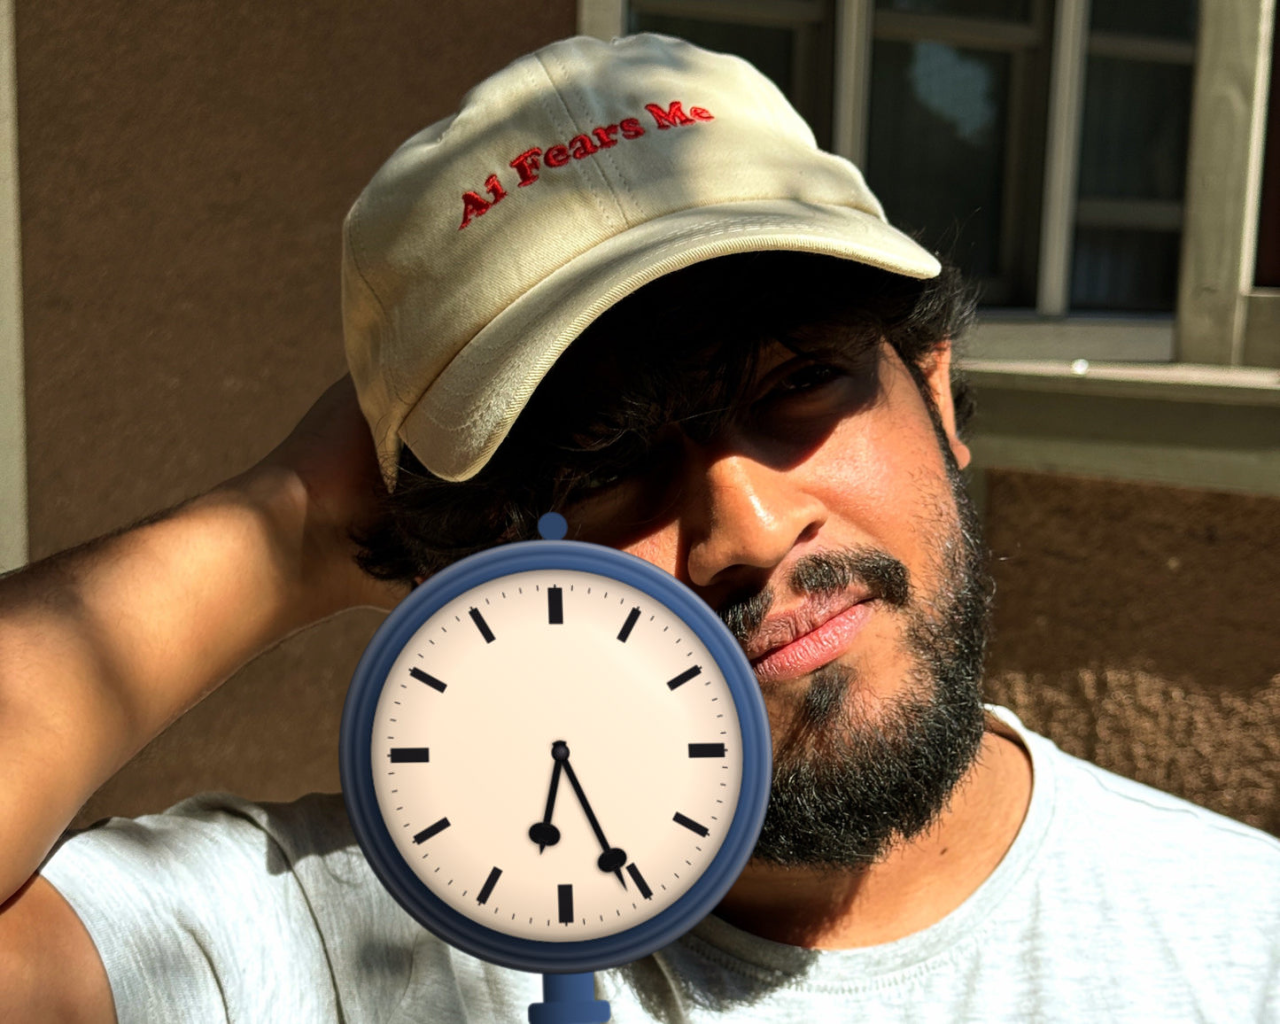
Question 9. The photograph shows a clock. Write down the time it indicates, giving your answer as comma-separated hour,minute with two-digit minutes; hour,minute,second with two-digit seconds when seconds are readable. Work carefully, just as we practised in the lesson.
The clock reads 6,26
